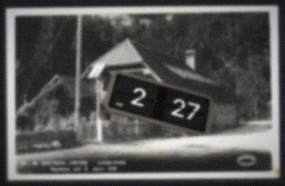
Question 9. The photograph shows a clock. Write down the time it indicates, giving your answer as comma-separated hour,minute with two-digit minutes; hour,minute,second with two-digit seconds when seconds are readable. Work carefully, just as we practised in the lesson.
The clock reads 2,27
